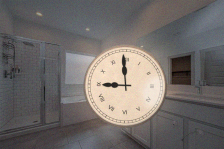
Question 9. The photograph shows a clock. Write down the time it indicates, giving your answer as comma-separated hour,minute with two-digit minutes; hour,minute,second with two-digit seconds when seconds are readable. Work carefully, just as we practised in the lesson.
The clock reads 8,59
